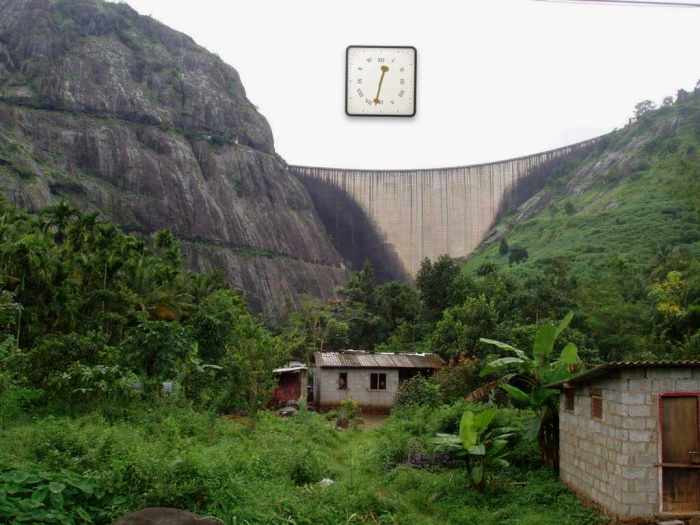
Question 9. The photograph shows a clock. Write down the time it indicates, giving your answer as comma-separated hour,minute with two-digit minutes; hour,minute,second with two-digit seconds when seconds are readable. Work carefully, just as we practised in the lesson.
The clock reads 12,32
